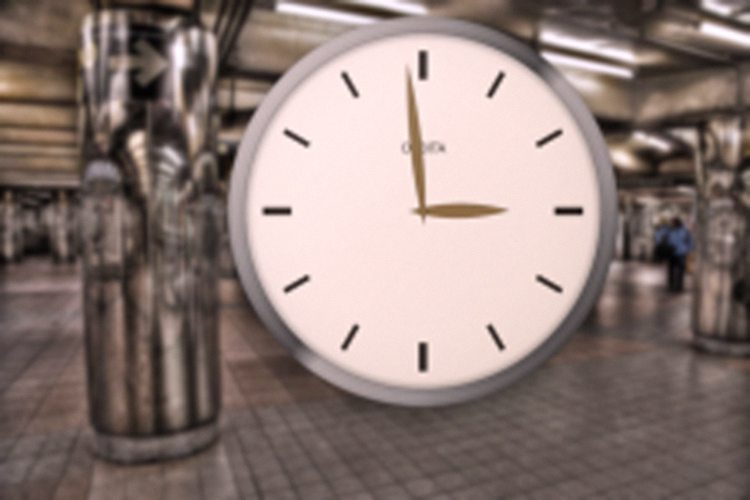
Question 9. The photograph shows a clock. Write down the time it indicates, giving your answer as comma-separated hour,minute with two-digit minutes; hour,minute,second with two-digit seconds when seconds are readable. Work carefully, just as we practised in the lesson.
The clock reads 2,59
